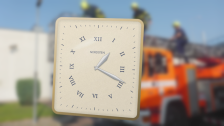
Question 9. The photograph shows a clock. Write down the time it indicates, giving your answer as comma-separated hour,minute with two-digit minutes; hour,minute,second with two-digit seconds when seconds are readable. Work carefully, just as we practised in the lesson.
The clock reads 1,19
